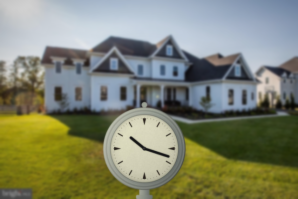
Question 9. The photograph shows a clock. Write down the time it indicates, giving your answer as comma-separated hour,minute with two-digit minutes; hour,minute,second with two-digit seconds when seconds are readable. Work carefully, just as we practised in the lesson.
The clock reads 10,18
